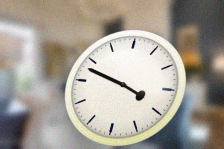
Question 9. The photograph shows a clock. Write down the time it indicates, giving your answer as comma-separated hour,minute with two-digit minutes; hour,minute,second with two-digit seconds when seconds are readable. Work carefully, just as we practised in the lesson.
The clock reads 3,48
